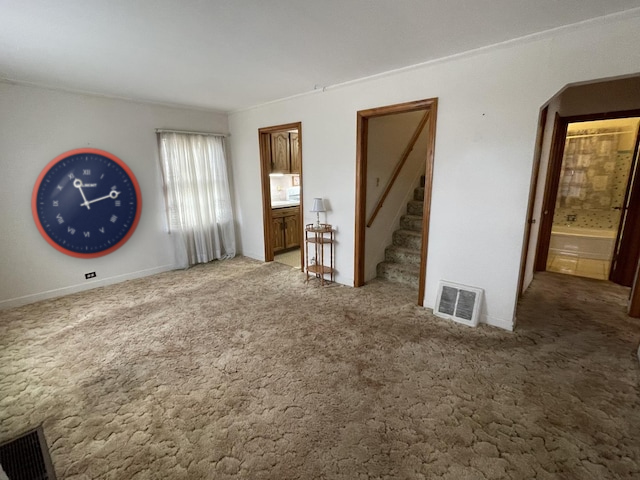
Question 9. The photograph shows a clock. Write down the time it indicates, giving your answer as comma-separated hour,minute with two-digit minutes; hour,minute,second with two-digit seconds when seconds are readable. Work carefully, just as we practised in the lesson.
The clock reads 11,12
